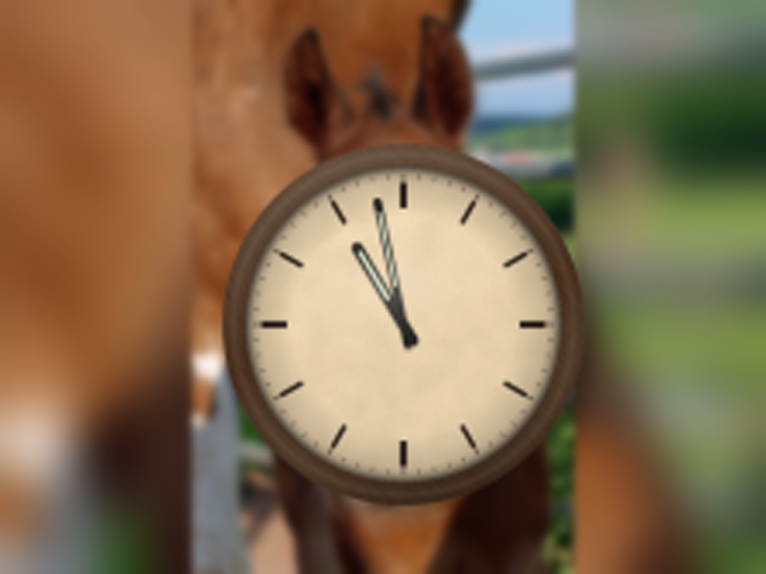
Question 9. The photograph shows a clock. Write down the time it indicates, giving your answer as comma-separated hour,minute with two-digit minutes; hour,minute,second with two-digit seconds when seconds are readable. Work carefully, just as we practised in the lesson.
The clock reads 10,58
